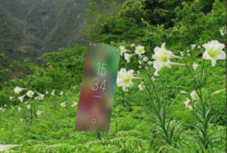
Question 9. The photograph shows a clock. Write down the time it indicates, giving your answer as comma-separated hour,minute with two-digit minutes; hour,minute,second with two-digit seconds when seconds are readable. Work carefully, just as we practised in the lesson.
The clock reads 15,34
